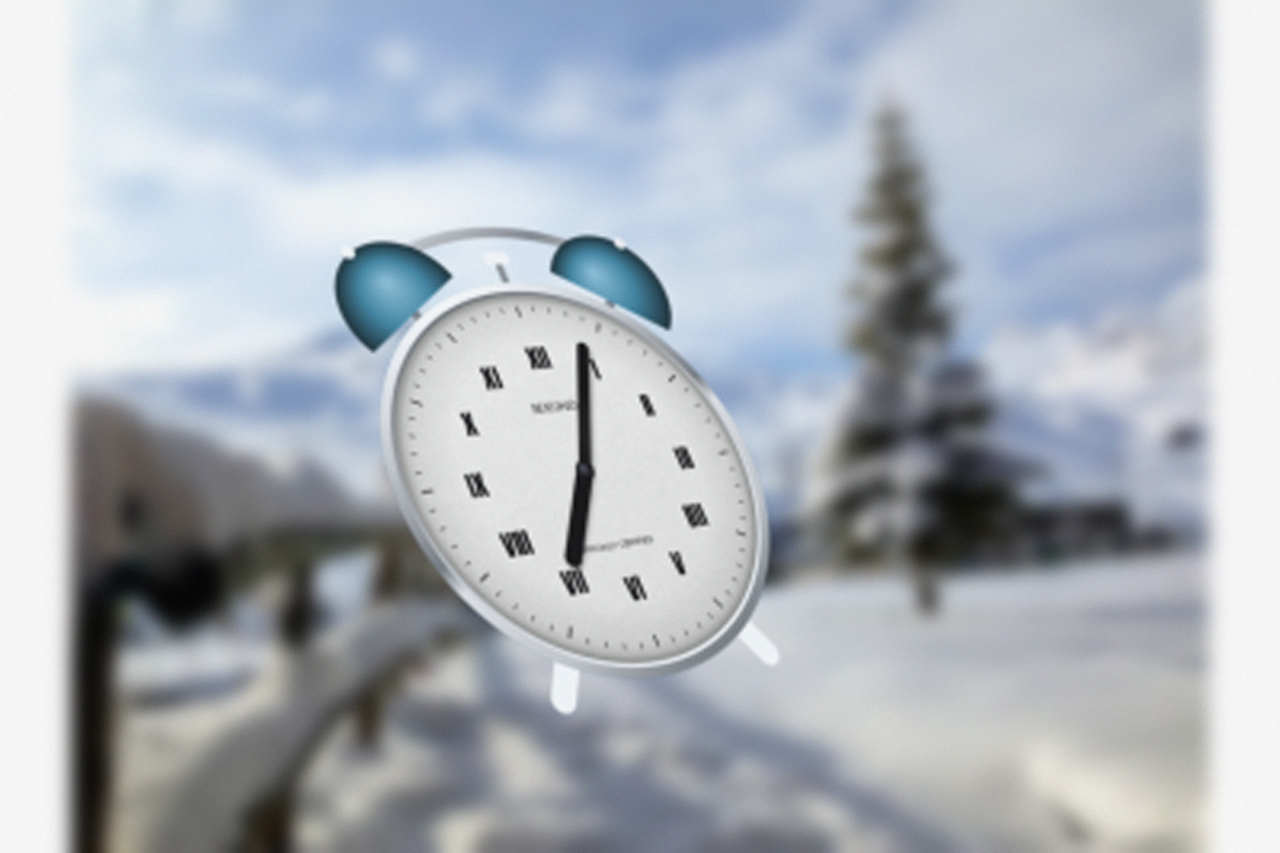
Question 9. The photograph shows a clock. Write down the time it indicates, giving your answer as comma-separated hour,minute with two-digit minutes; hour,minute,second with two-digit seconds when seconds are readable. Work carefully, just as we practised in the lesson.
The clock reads 7,04
